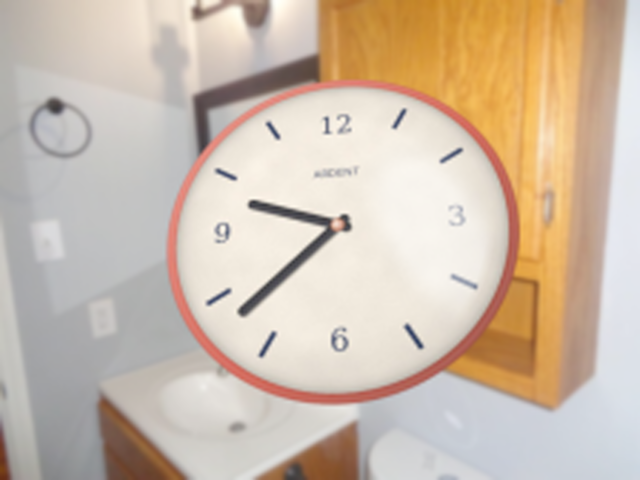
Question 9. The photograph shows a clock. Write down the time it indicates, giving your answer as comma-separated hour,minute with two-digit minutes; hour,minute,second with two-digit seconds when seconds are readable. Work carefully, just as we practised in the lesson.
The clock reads 9,38
